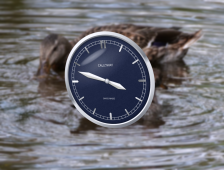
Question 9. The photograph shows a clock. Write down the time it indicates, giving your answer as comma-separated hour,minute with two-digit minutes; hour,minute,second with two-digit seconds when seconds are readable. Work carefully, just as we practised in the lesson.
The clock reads 3,48
